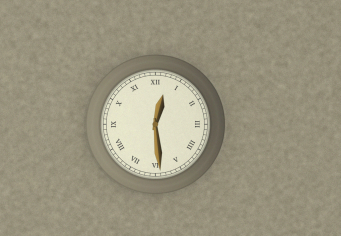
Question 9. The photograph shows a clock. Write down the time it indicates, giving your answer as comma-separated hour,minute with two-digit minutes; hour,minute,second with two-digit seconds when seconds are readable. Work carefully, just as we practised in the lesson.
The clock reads 12,29
